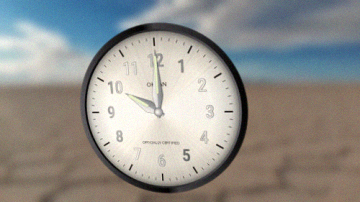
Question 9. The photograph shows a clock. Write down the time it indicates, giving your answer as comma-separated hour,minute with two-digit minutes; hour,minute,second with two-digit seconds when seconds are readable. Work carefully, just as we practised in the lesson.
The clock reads 10,00
